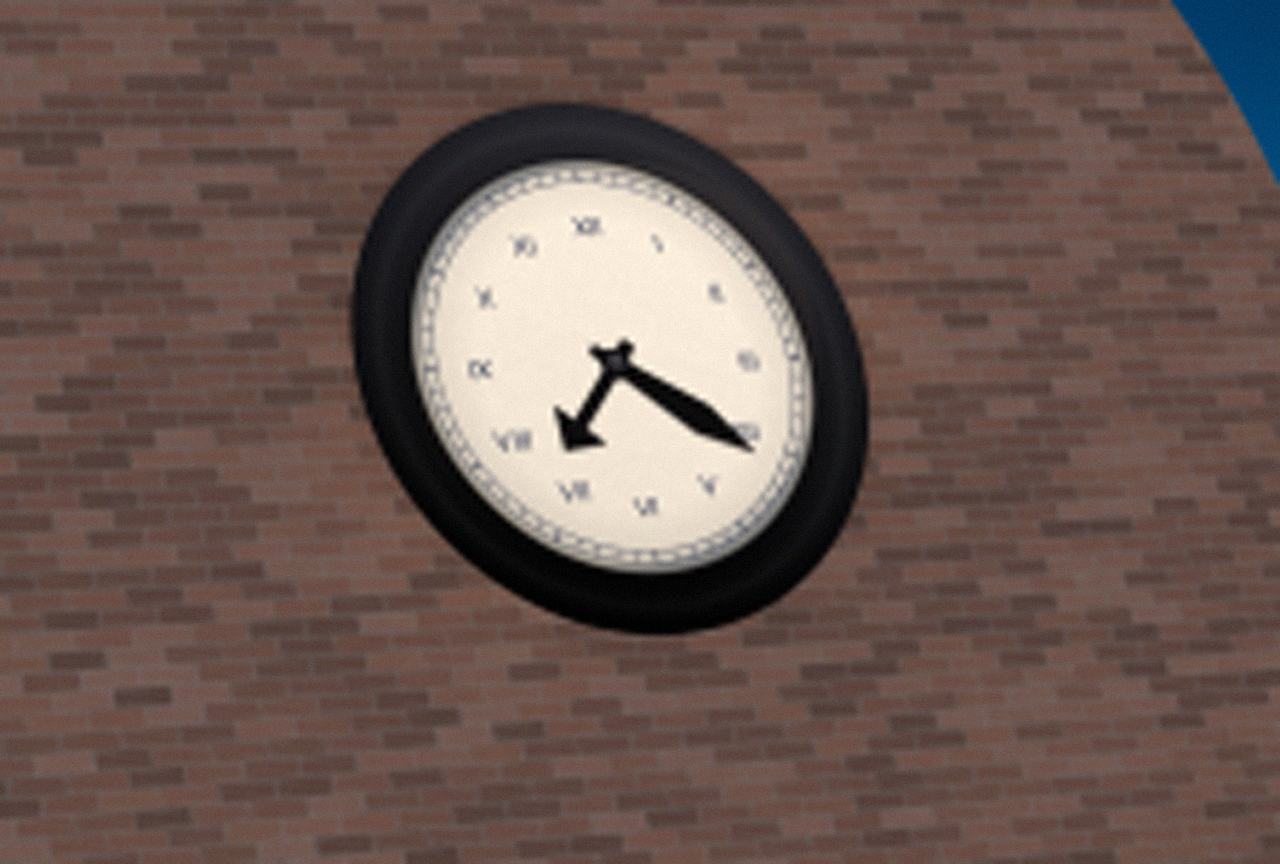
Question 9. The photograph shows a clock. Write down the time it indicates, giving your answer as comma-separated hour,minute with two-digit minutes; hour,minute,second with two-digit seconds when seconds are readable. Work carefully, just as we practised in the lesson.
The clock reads 7,21
